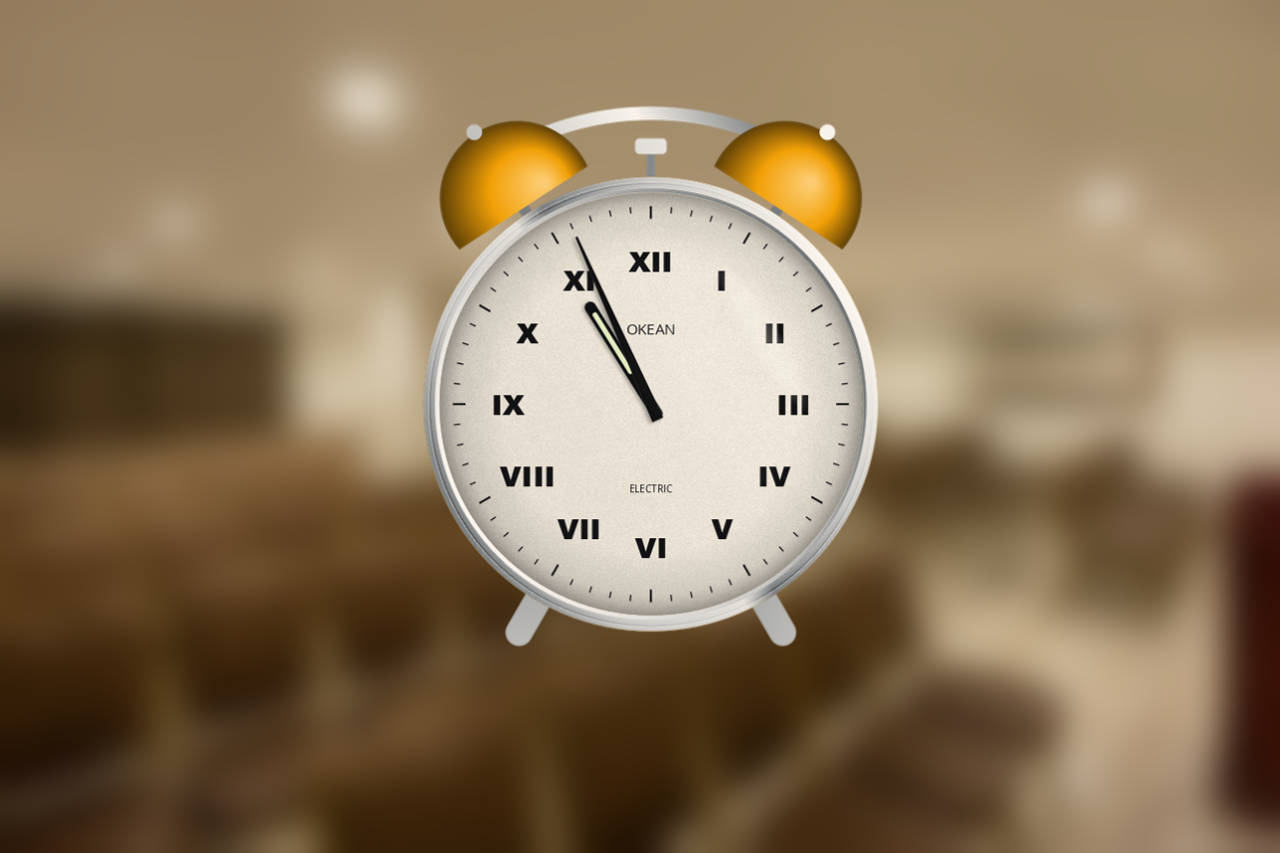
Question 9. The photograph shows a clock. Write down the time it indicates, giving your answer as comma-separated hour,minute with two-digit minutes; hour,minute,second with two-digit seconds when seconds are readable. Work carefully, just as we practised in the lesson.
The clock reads 10,56
